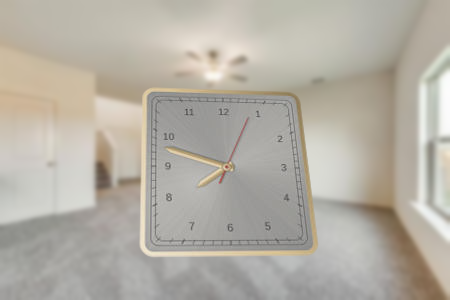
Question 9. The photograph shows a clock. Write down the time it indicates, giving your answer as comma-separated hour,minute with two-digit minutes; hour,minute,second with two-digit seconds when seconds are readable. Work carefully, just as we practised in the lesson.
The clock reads 7,48,04
